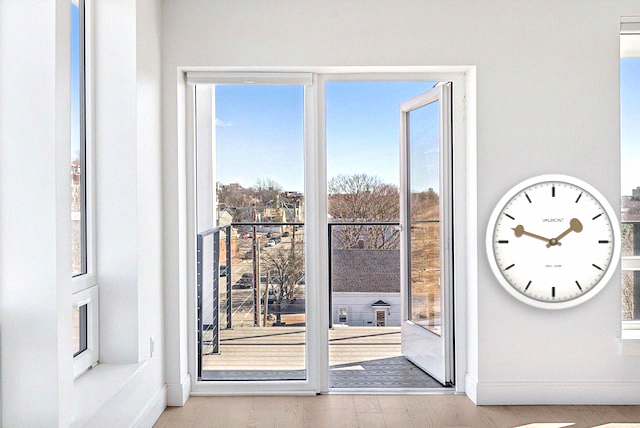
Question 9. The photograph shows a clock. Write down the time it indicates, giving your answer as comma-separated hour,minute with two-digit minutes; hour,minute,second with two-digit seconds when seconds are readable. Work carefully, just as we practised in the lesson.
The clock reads 1,48
